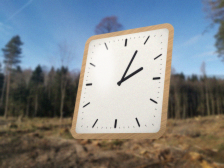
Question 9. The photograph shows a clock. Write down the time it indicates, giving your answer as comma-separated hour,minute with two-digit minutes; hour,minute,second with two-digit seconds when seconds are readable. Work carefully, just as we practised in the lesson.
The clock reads 2,04
